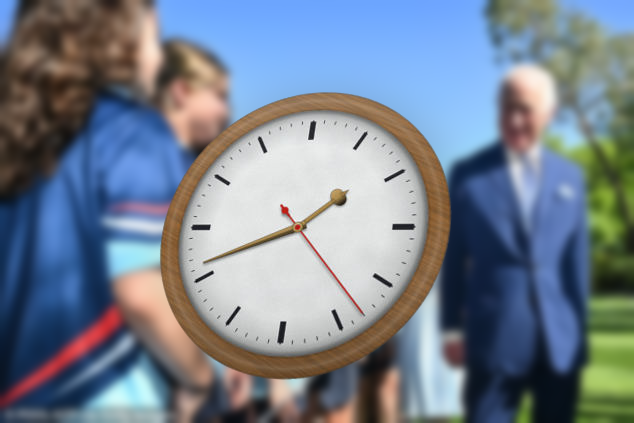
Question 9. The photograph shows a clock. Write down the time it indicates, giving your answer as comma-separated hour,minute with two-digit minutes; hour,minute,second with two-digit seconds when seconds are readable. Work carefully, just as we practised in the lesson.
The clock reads 1,41,23
